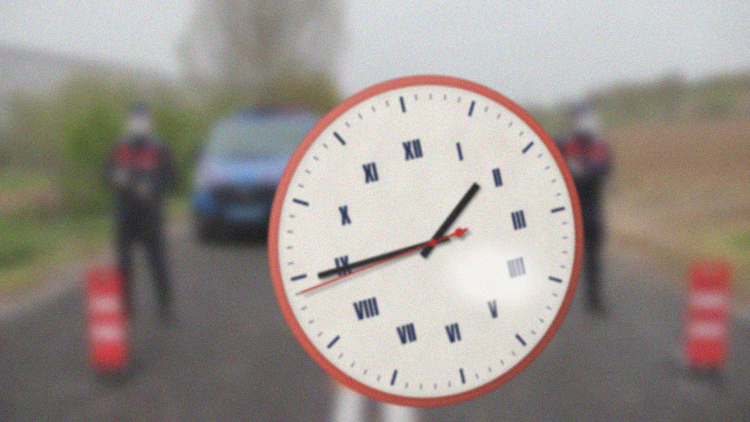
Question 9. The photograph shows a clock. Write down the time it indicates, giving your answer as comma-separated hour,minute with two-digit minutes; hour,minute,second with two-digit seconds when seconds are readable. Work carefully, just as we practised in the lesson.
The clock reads 1,44,44
